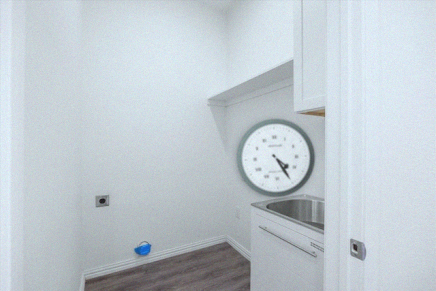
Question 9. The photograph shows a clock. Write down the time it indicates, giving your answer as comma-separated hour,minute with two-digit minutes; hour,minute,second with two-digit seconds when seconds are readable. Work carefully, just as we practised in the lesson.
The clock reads 4,25
